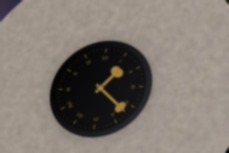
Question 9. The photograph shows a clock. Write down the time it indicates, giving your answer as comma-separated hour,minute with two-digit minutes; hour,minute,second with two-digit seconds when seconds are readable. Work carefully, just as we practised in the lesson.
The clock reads 1,22
